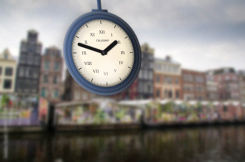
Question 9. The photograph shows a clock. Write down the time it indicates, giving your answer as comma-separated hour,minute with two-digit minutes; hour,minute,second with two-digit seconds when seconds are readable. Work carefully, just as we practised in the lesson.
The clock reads 1,48
